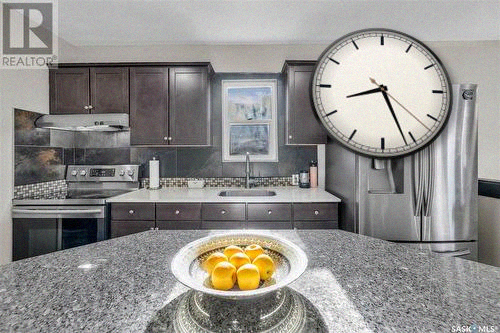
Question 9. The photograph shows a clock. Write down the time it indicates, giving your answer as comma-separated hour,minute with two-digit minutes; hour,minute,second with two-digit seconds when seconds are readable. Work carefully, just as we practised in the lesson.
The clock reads 8,26,22
